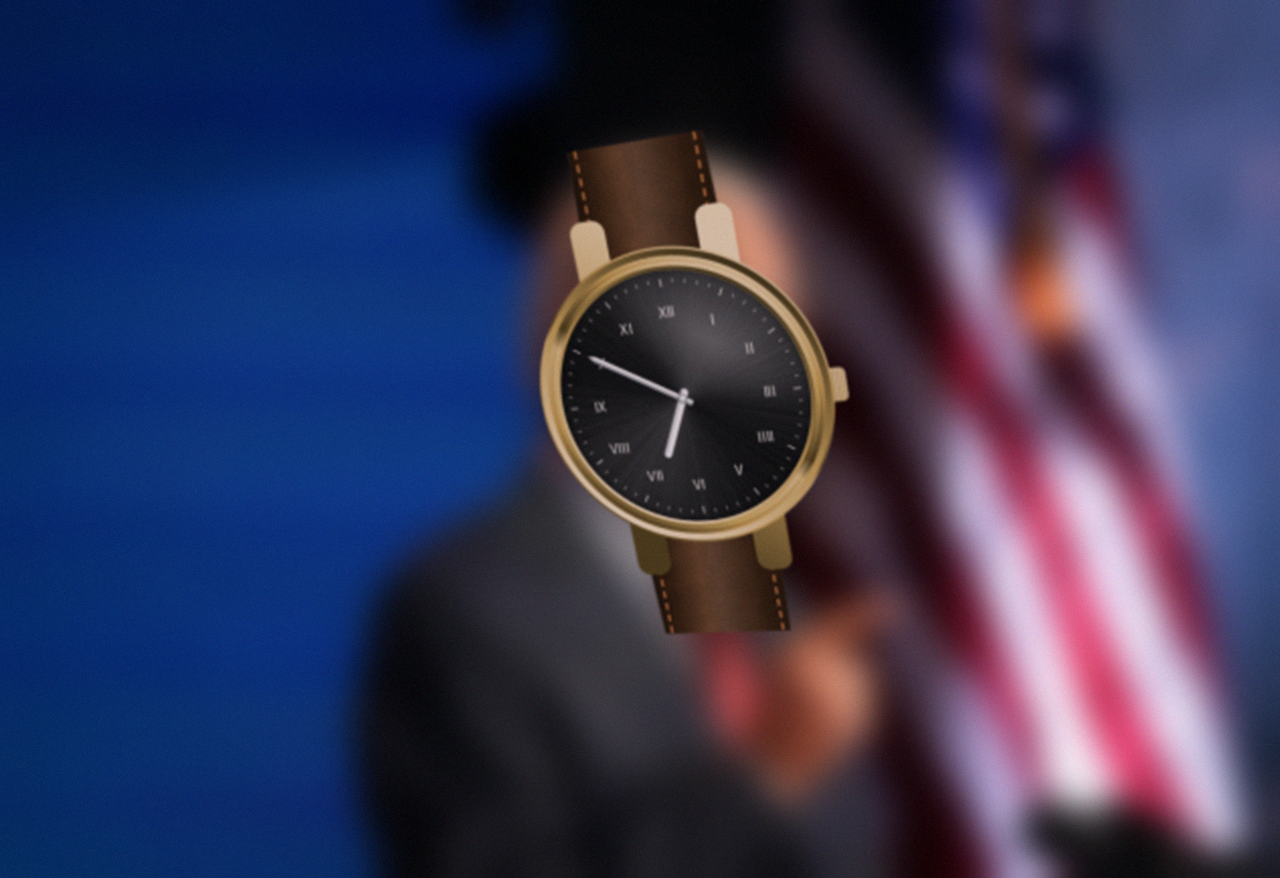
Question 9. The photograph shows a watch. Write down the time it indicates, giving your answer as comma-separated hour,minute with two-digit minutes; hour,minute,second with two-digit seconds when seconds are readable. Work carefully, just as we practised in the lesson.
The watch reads 6,50
